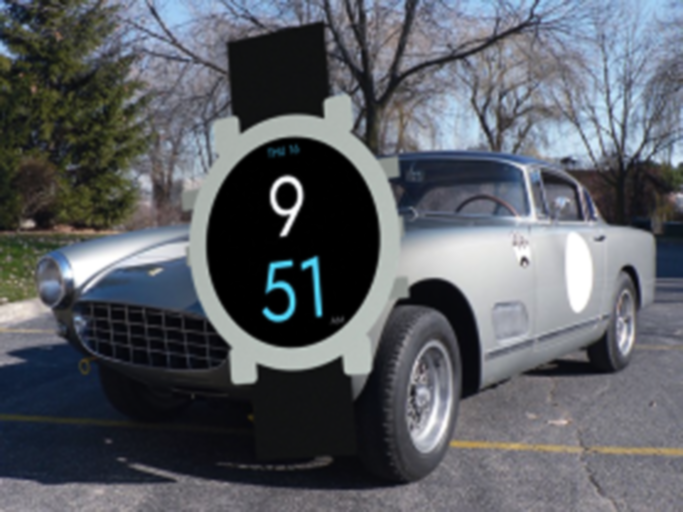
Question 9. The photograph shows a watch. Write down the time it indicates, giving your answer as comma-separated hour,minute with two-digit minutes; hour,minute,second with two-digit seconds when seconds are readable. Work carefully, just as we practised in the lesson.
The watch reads 9,51
